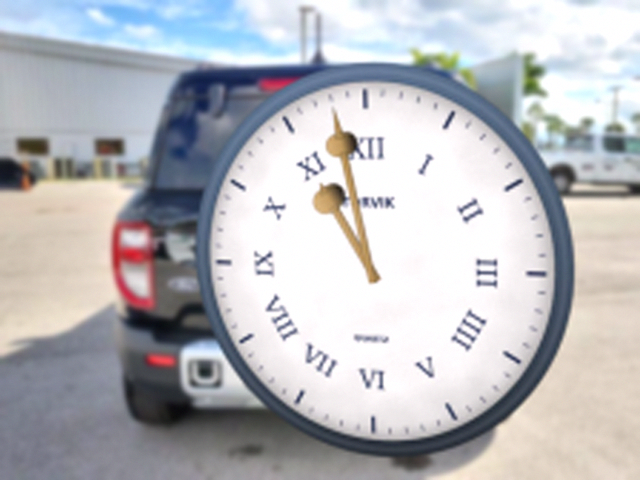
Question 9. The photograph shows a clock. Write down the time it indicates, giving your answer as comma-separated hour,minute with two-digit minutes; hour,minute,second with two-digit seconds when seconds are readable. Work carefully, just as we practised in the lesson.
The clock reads 10,58
